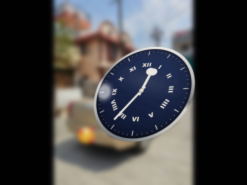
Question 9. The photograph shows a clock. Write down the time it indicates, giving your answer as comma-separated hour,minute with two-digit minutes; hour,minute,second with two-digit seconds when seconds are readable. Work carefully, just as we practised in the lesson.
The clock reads 12,36
